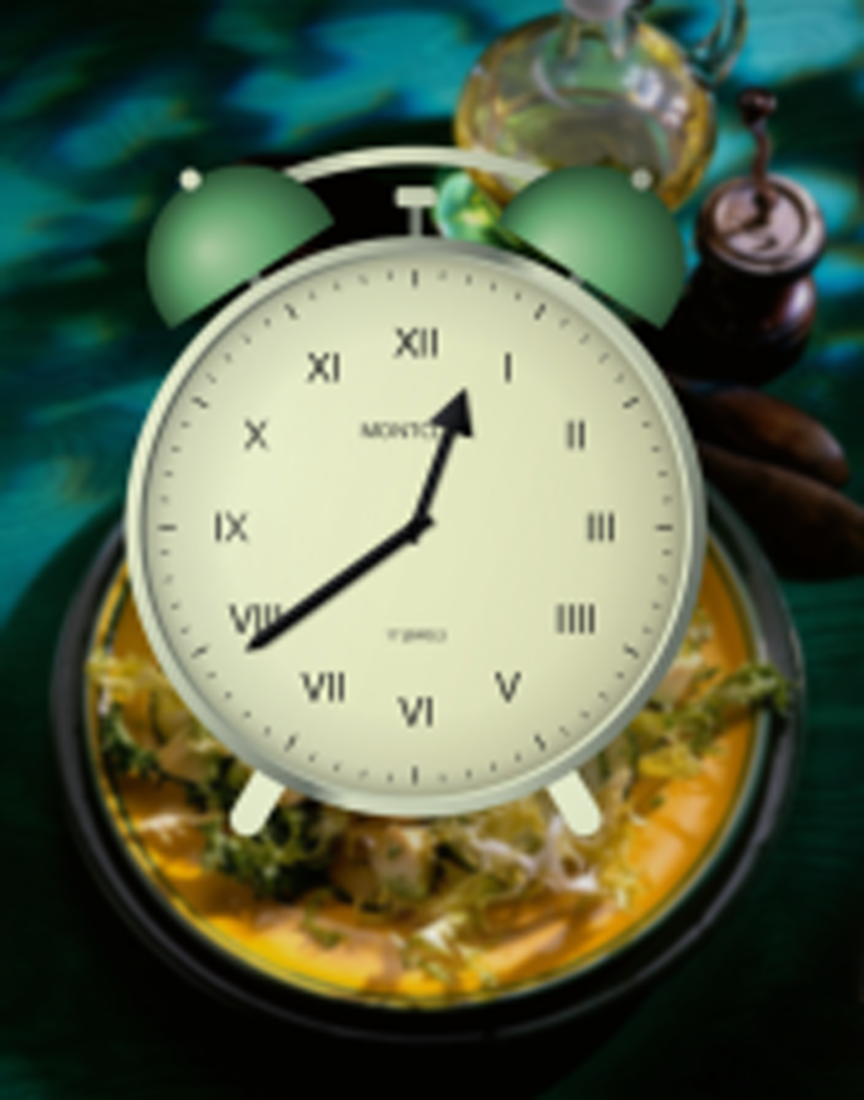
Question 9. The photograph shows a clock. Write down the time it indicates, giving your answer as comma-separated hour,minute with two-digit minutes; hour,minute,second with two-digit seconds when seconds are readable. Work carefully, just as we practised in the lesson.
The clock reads 12,39
